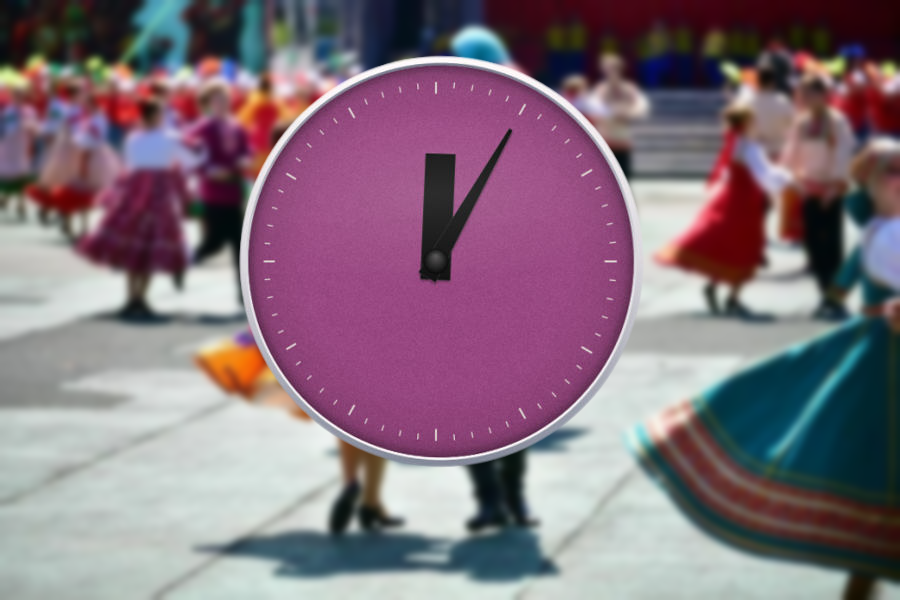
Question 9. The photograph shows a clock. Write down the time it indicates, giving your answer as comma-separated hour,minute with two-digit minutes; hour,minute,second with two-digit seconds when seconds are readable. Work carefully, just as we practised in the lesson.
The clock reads 12,05
